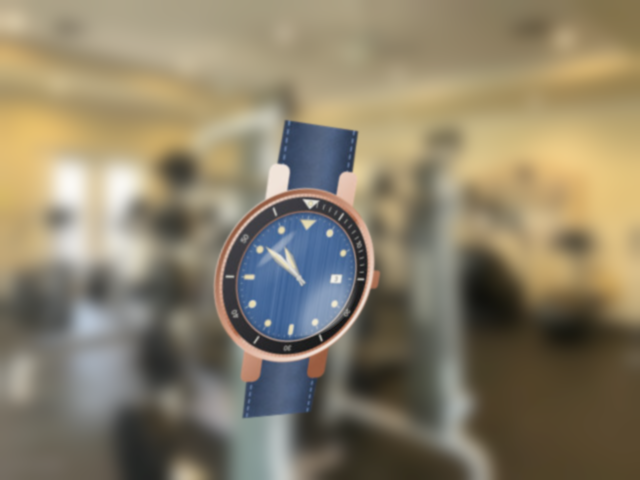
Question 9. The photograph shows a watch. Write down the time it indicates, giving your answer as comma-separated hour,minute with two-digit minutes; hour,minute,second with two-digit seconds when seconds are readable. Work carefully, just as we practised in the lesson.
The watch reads 10,51
